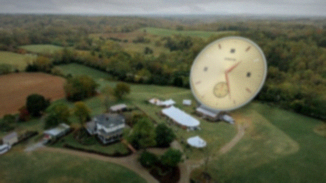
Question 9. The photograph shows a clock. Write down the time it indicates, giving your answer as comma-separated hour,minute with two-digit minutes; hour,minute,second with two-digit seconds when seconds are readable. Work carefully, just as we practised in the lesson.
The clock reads 1,26
